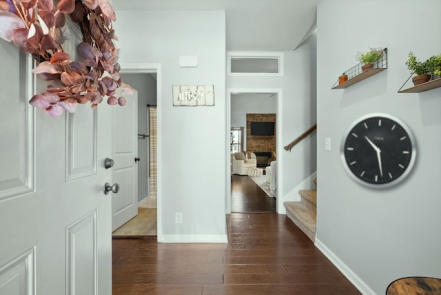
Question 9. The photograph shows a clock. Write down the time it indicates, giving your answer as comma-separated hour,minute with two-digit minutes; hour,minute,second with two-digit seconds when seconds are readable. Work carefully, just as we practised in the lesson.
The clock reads 10,28
